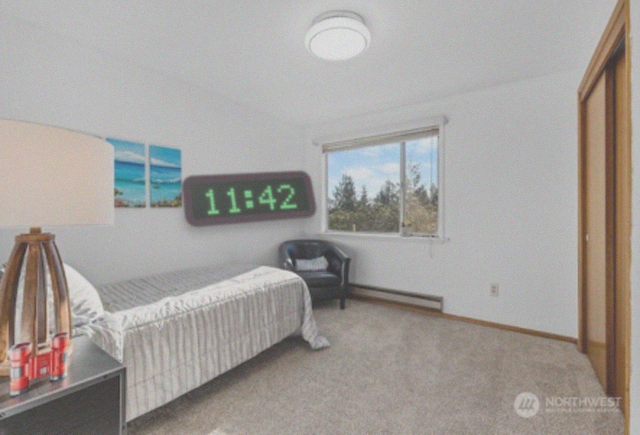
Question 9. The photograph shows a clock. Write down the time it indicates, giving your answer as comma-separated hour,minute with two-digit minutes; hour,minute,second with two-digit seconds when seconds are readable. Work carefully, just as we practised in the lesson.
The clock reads 11,42
